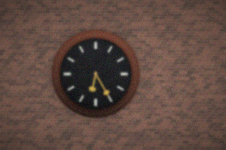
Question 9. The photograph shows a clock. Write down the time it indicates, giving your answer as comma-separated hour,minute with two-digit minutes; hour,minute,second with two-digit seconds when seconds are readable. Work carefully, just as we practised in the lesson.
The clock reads 6,25
